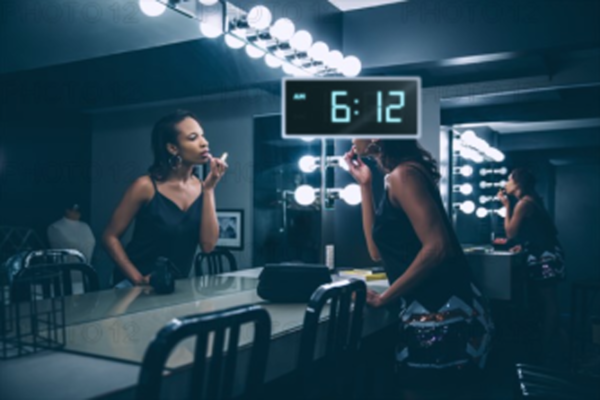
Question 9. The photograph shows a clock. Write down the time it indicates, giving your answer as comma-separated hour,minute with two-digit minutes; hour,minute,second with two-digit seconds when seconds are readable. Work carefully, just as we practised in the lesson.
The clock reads 6,12
